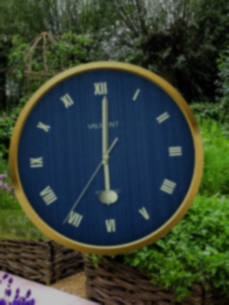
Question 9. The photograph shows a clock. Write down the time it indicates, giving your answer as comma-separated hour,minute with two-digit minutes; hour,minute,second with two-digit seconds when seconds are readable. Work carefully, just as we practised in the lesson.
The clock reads 6,00,36
